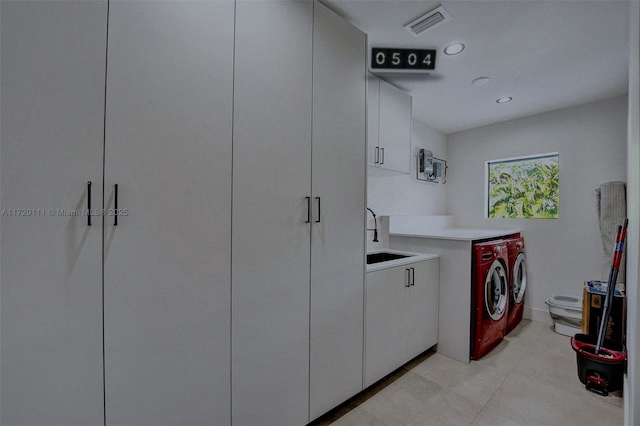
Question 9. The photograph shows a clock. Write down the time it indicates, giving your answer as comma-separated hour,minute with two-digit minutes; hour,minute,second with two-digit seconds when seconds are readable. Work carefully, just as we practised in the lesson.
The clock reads 5,04
